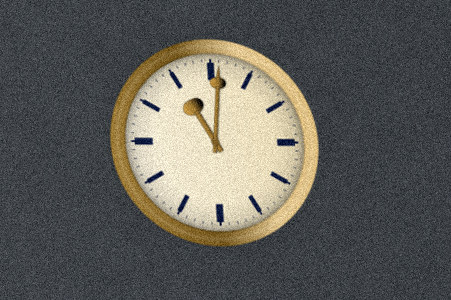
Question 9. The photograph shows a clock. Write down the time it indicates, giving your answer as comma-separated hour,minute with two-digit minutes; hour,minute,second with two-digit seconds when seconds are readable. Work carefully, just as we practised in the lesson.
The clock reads 11,01
